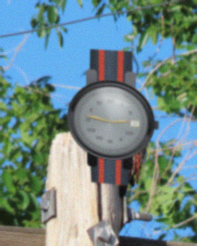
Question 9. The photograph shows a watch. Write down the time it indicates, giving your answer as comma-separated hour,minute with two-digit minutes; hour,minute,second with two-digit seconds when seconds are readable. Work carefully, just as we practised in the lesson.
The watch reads 2,47
